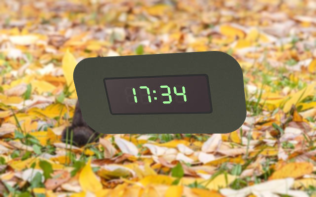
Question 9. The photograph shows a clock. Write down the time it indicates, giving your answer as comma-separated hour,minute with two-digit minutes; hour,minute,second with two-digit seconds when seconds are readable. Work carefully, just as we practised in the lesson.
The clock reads 17,34
